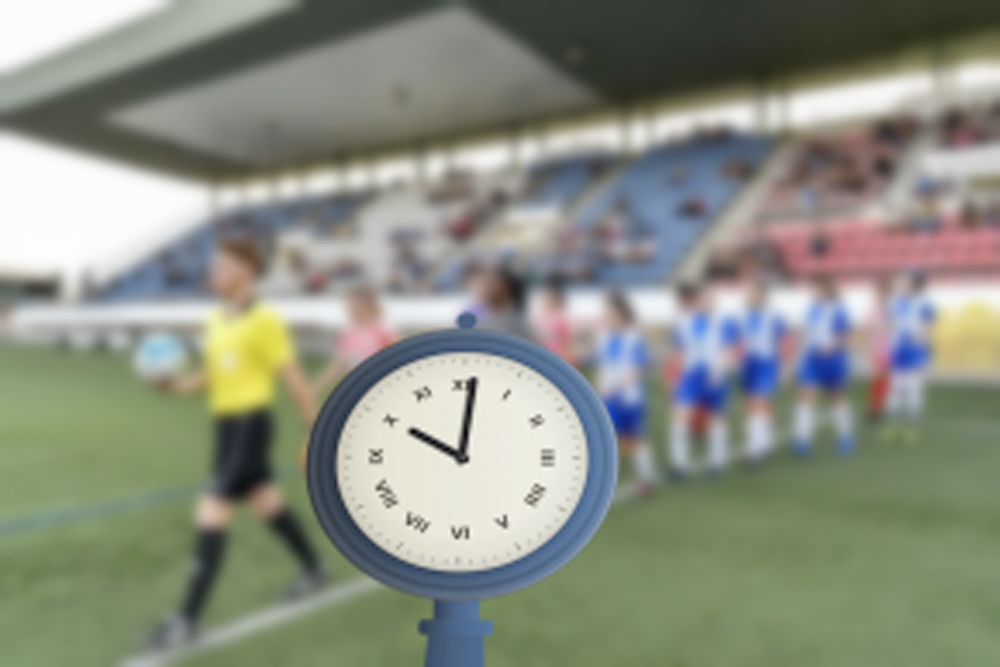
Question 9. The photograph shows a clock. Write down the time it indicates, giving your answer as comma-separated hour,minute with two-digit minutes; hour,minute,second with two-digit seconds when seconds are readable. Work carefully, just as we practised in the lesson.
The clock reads 10,01
